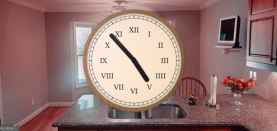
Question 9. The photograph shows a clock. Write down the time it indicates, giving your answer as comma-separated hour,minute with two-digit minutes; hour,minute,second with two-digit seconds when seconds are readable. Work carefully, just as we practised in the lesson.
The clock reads 4,53
